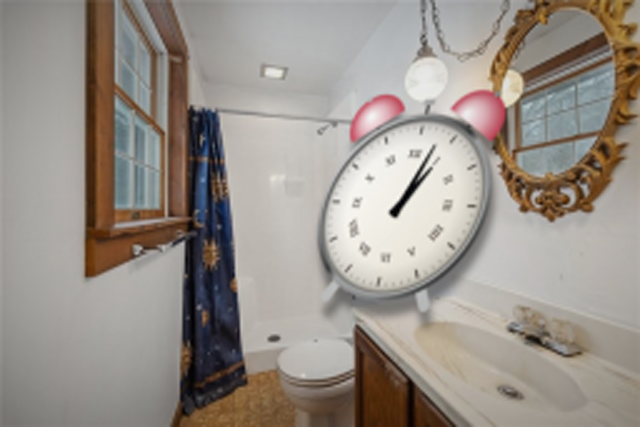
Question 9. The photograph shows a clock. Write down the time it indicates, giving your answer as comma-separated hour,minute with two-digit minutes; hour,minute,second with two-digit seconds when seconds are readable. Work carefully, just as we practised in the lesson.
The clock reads 1,03
